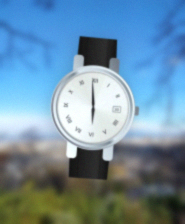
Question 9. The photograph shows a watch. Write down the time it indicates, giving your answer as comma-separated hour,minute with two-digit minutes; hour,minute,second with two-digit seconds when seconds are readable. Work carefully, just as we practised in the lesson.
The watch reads 5,59
